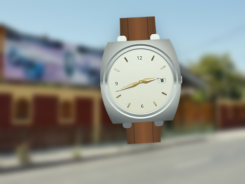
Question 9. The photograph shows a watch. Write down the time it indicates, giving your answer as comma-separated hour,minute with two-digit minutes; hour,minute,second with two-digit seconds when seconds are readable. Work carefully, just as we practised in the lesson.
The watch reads 2,42
